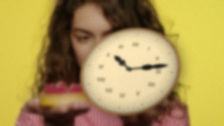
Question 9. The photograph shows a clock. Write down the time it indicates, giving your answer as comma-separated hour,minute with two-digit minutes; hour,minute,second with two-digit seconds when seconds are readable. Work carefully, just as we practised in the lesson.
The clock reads 10,13
